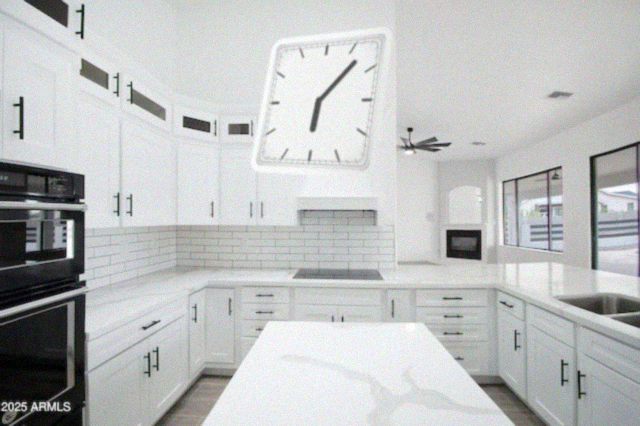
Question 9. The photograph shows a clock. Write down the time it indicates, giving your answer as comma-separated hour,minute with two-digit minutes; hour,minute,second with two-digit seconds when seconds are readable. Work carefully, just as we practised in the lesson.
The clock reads 6,07
